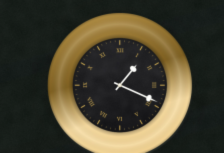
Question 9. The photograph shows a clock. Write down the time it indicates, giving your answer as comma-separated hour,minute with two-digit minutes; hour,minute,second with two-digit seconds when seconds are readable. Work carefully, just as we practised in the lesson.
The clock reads 1,19
